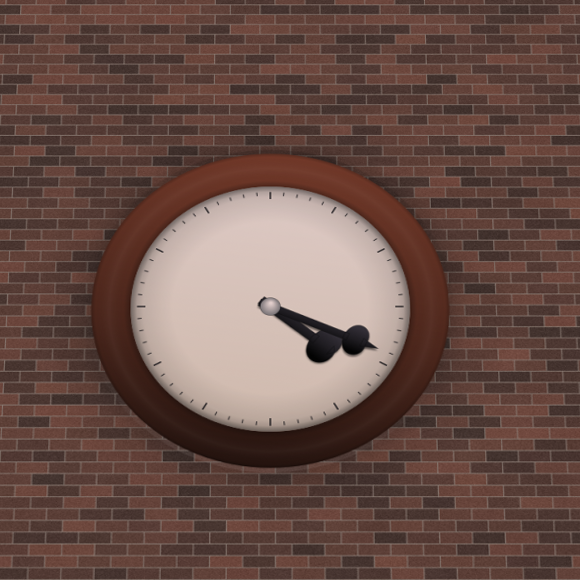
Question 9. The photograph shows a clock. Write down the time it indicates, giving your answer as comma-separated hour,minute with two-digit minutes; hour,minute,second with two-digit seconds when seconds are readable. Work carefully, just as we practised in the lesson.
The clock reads 4,19
